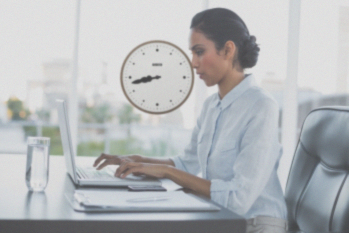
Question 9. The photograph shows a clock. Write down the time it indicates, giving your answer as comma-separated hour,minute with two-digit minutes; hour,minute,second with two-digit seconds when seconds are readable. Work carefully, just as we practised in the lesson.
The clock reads 8,43
